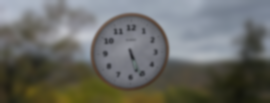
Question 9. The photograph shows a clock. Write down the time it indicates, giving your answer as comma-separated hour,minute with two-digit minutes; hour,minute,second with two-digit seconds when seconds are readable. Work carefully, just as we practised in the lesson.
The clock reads 5,26
